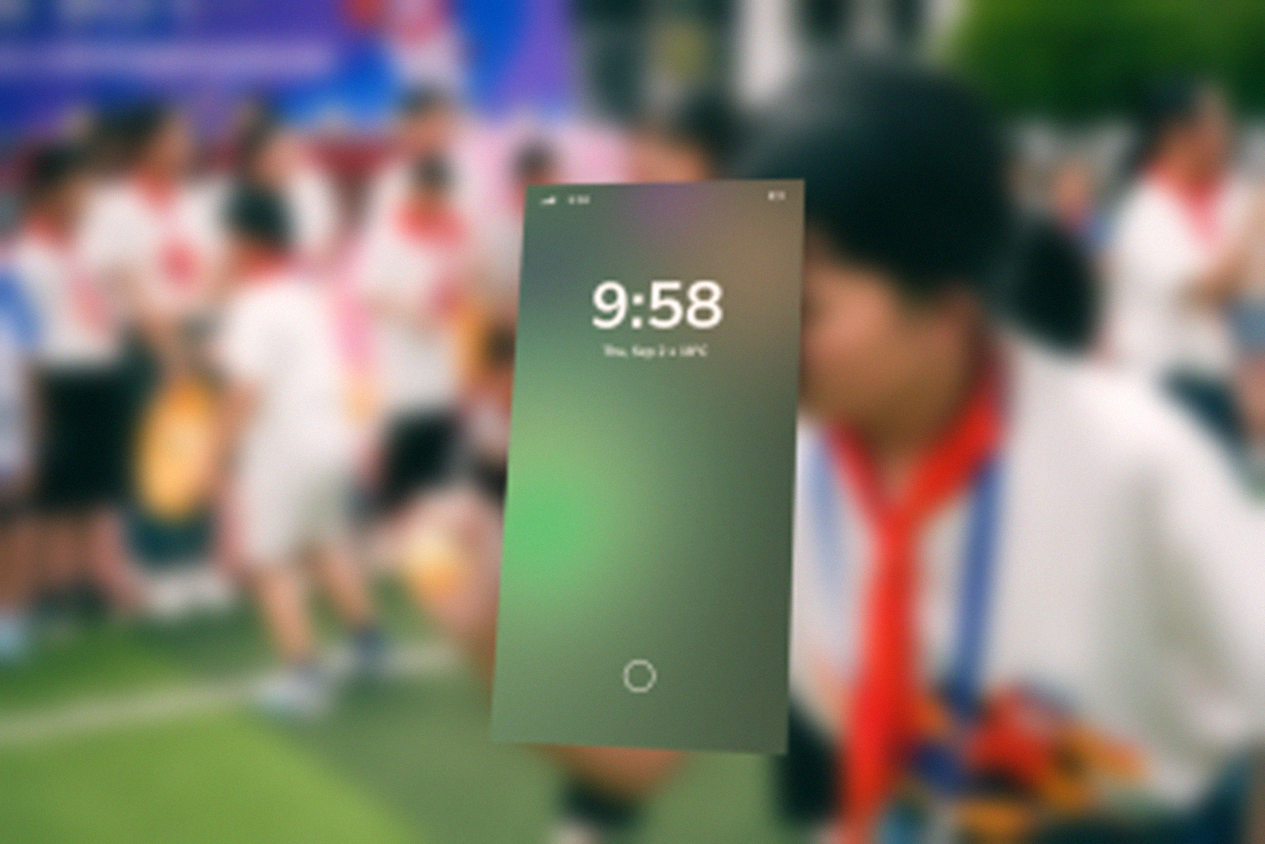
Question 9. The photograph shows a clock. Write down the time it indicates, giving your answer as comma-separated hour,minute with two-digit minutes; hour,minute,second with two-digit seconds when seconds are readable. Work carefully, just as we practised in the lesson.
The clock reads 9,58
